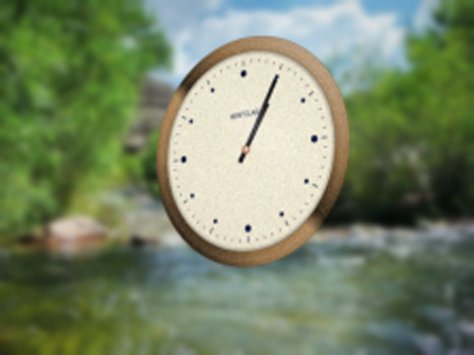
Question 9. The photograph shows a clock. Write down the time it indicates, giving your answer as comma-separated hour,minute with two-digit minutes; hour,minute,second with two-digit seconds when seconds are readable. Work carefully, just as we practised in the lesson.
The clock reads 1,05
